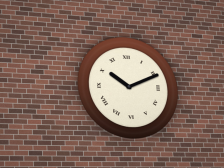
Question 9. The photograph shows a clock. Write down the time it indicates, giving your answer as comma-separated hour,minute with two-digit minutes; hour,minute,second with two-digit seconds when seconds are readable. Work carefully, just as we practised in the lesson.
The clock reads 10,11
